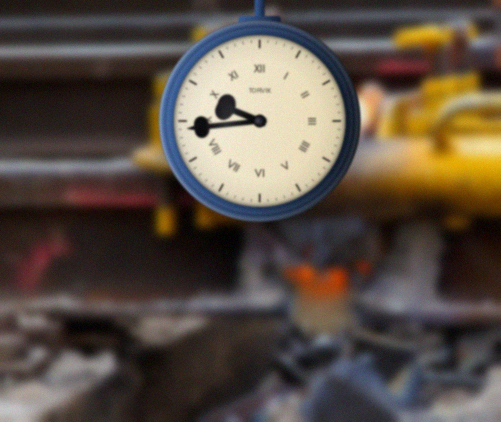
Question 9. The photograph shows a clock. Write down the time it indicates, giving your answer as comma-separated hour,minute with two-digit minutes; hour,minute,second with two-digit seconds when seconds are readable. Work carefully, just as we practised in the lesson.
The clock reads 9,44
